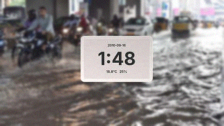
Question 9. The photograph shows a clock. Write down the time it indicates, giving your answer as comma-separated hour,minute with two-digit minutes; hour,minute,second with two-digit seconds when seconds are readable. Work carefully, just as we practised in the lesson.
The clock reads 1,48
